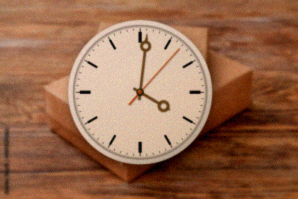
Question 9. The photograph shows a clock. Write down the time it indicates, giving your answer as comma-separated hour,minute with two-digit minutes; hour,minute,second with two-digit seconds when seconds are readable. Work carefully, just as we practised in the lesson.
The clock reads 4,01,07
